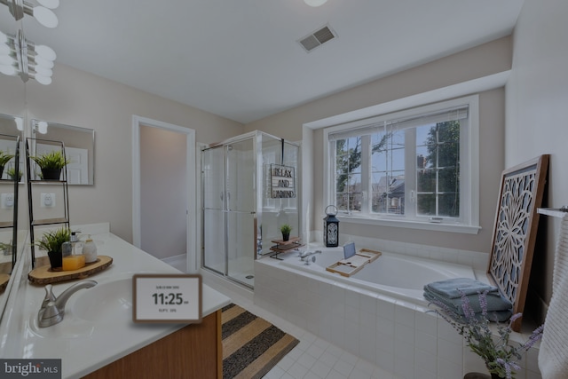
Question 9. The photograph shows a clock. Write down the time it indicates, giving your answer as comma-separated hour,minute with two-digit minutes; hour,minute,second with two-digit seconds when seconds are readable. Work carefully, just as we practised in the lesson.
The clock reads 11,25
